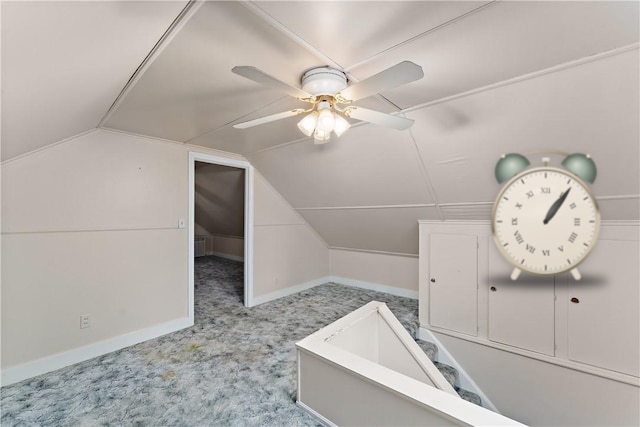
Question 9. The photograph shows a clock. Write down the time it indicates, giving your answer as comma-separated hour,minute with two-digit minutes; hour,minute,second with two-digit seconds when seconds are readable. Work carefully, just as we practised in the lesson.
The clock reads 1,06
